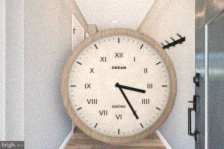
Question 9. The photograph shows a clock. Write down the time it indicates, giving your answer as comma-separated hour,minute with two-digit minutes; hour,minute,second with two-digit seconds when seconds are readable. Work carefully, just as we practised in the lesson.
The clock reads 3,25
